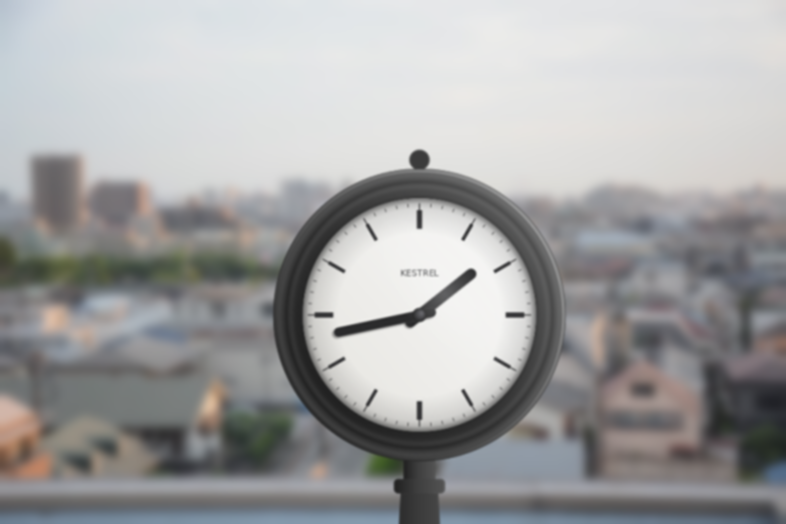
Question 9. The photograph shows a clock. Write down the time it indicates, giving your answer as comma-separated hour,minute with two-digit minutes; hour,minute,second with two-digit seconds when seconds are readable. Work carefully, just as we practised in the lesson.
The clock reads 1,43
